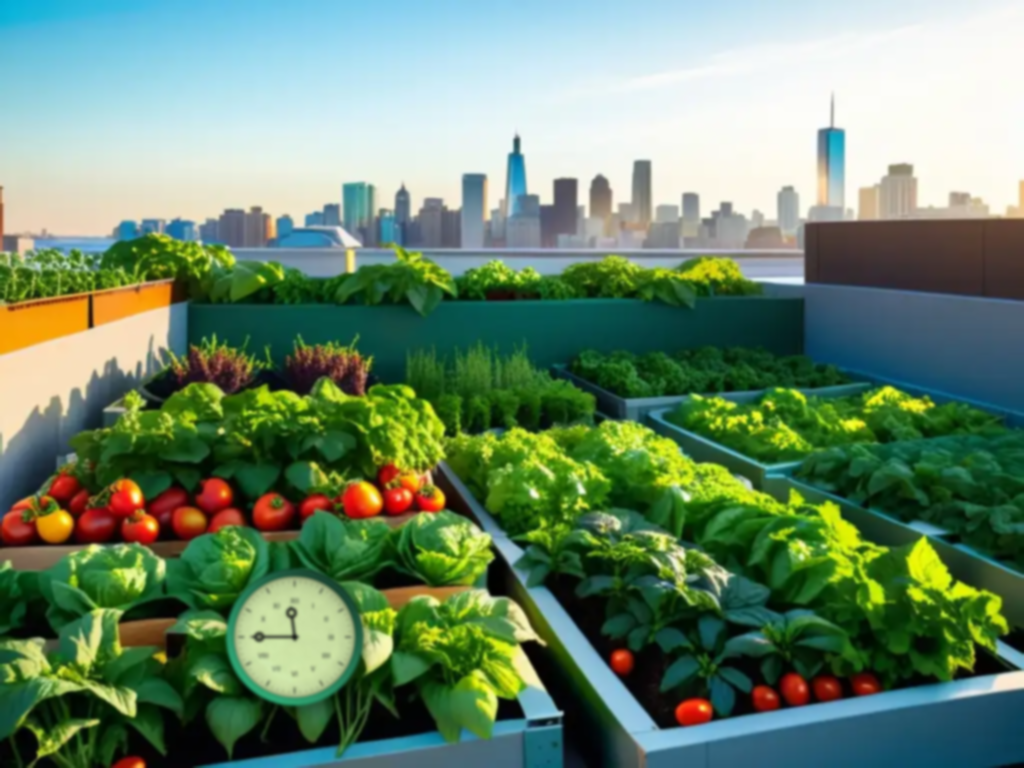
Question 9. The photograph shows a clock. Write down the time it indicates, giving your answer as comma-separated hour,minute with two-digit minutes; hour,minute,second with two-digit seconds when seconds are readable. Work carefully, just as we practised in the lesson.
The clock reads 11,45
